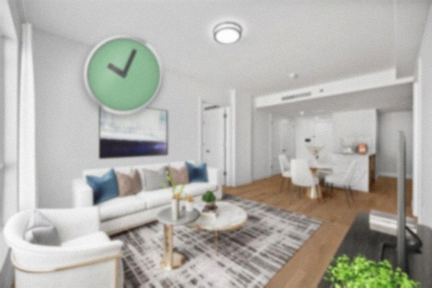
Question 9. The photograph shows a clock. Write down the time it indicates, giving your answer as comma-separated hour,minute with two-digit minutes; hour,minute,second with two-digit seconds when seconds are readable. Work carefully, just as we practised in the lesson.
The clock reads 10,04
